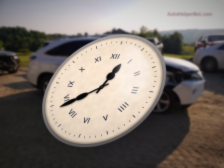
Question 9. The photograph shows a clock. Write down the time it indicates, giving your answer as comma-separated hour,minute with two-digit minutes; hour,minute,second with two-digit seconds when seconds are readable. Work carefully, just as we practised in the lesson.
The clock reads 12,39
